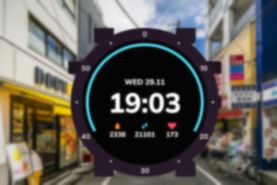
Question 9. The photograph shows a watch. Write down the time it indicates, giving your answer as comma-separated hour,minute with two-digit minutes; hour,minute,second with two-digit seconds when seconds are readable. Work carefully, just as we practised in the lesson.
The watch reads 19,03
